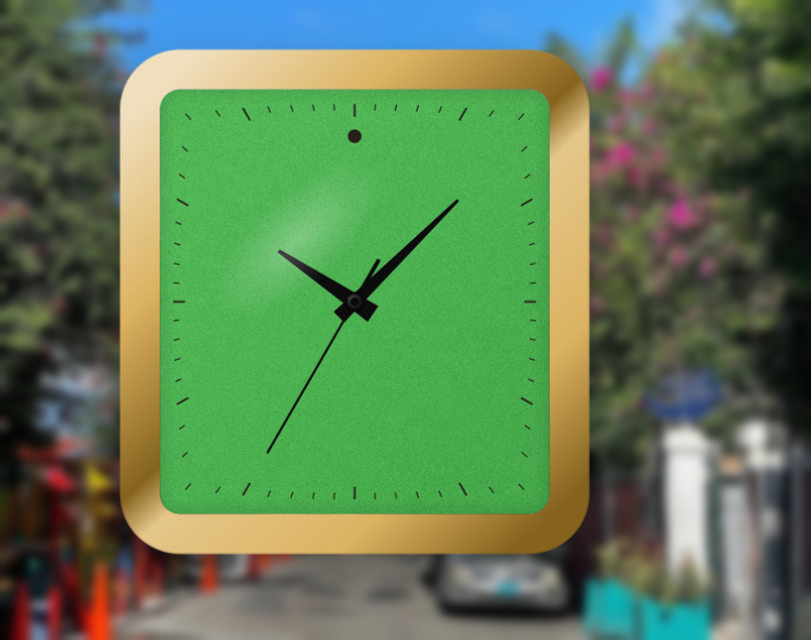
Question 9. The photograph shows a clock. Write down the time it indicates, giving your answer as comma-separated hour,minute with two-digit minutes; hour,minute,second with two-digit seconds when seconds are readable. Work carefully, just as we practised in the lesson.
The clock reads 10,07,35
